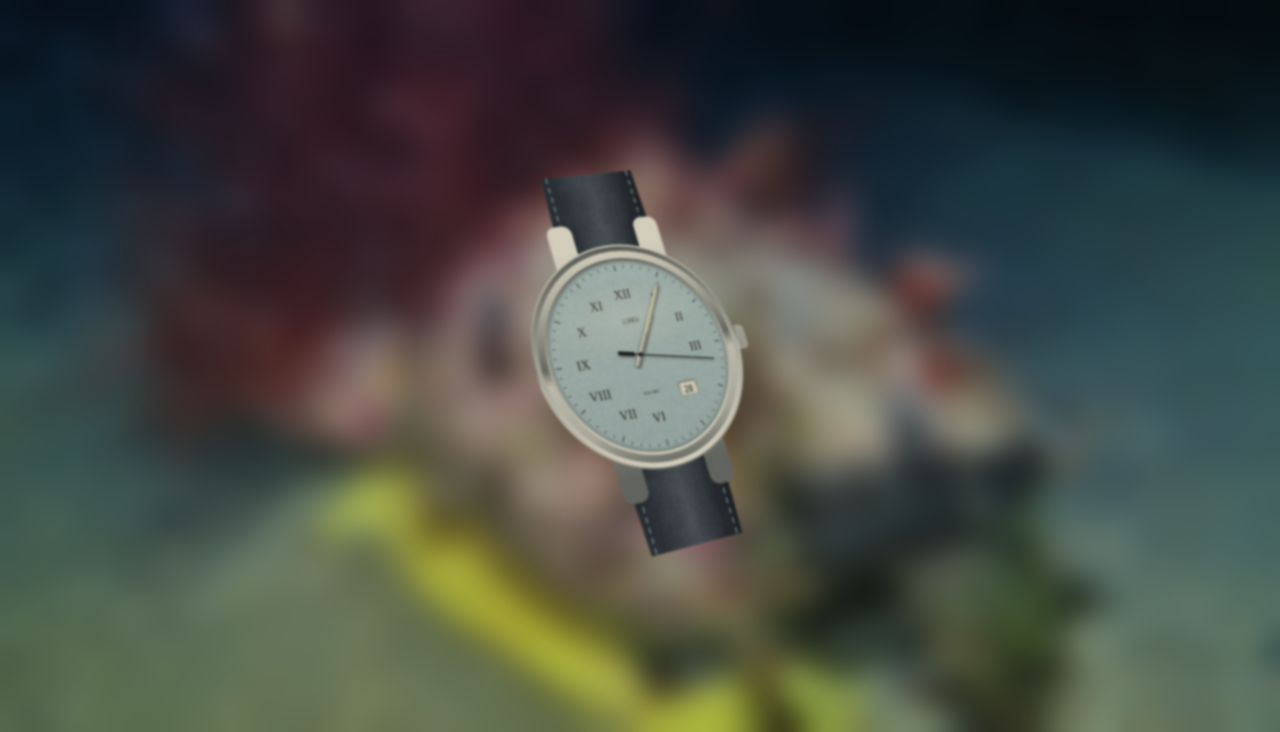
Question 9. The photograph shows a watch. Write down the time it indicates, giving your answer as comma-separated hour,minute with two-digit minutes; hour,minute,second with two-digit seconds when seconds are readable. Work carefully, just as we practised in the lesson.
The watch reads 1,05,17
